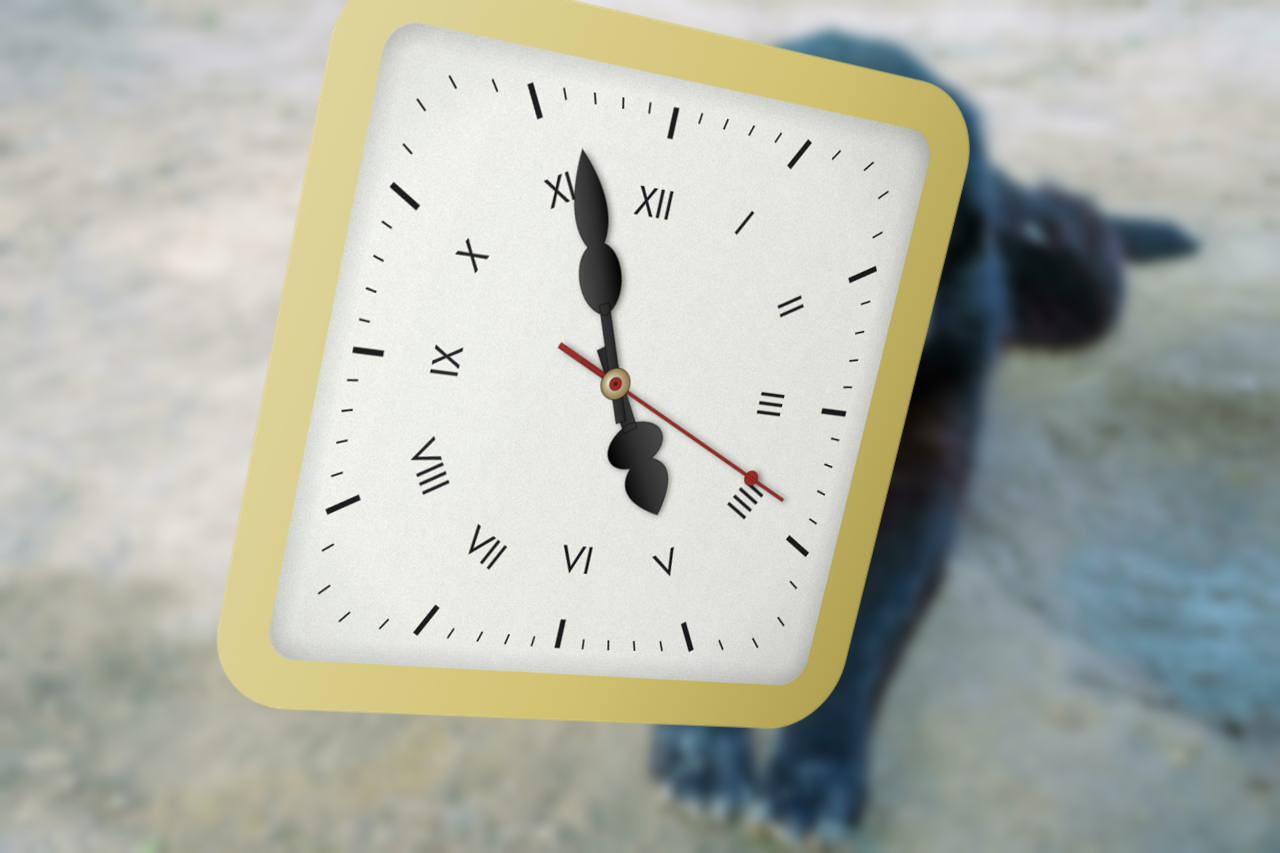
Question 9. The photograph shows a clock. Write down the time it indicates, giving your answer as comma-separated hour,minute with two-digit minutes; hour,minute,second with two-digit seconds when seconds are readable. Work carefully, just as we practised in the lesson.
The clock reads 4,56,19
